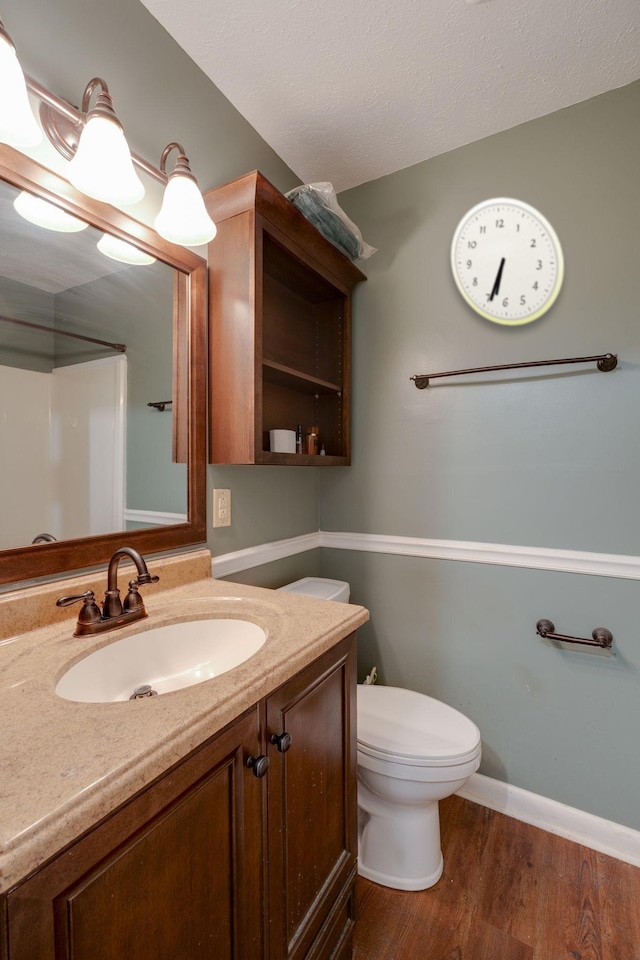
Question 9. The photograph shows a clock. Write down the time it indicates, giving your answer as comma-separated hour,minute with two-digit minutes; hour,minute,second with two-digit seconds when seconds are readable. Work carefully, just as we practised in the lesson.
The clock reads 6,34
